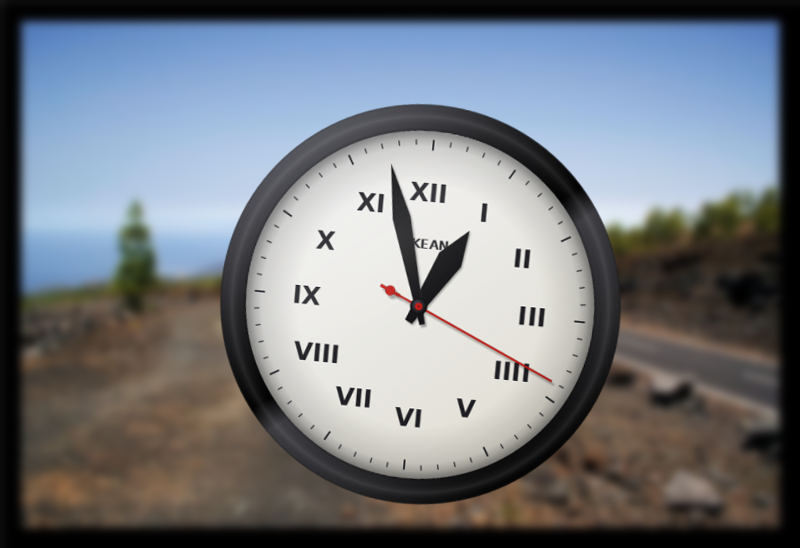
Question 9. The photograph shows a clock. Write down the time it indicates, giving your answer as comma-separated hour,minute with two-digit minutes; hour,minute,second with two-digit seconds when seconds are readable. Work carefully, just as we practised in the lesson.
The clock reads 12,57,19
